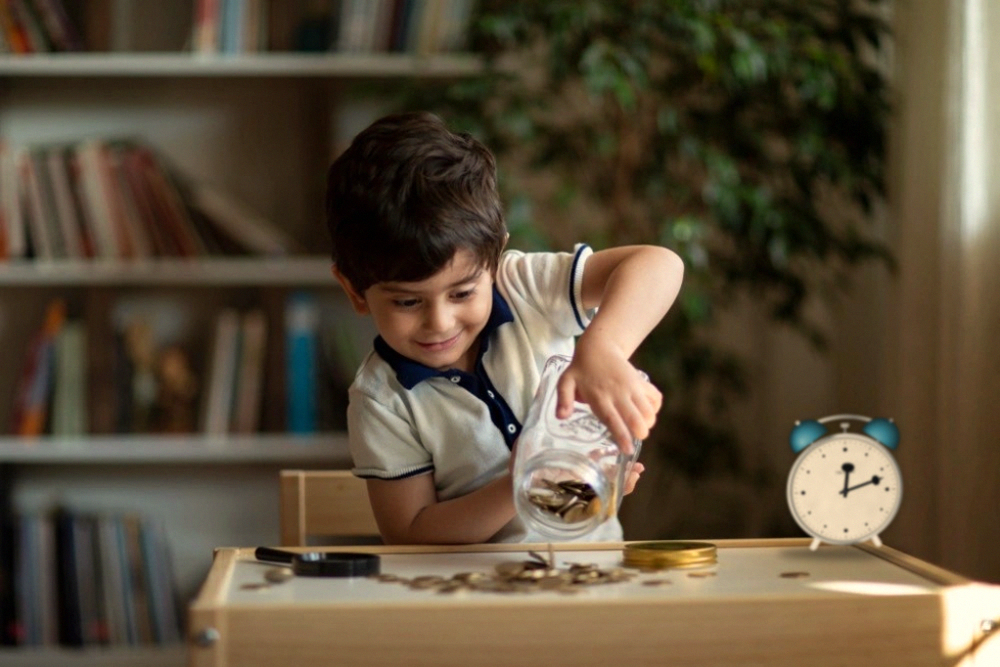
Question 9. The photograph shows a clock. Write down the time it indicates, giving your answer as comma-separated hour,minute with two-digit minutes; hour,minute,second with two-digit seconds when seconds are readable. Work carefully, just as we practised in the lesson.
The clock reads 12,12
